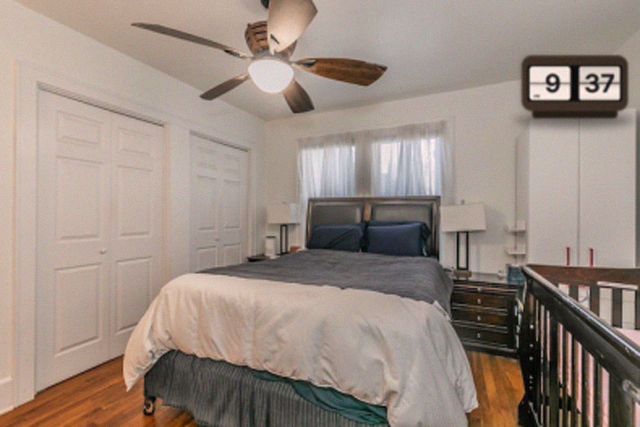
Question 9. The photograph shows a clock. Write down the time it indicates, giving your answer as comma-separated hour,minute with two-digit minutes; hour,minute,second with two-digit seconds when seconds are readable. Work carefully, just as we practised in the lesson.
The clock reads 9,37
